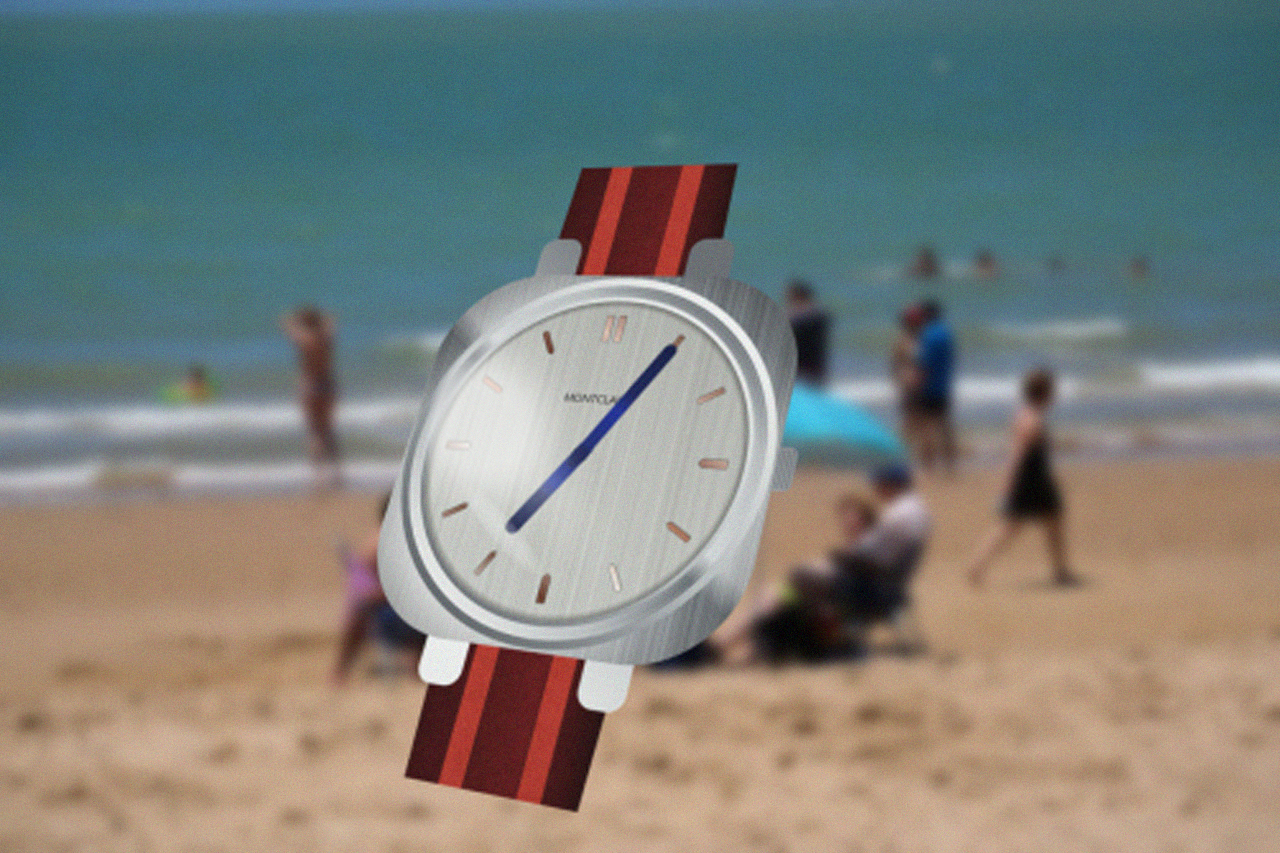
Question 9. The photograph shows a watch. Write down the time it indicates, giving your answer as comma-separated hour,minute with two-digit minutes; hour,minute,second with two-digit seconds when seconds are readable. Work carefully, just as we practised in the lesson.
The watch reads 7,05
